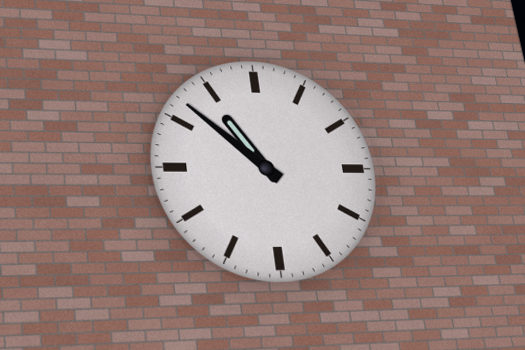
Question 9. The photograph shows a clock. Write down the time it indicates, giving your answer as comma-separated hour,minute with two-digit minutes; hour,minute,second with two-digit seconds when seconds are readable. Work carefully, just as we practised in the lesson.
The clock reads 10,52
